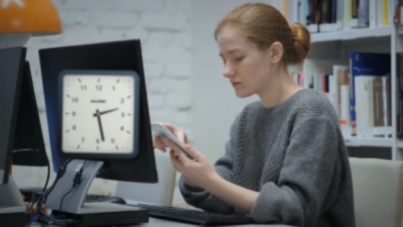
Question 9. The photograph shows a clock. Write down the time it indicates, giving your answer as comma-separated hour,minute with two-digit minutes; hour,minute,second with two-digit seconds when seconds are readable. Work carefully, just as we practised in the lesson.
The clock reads 2,28
